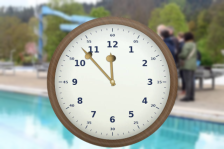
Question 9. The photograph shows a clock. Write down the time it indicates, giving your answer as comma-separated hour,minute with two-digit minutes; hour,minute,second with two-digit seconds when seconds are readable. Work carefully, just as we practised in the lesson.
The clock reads 11,53
